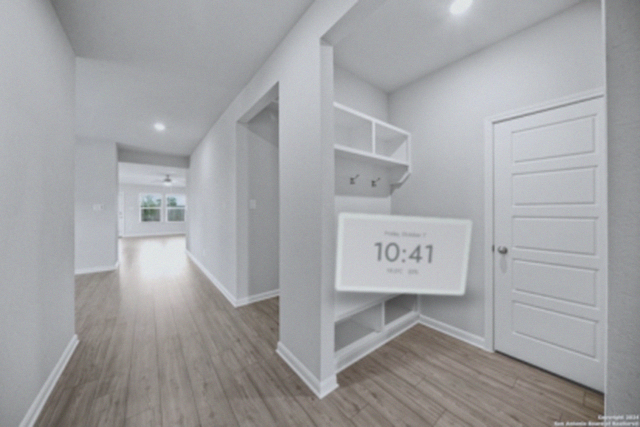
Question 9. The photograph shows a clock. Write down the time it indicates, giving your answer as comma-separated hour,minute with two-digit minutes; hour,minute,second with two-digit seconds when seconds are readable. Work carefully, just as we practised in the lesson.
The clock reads 10,41
